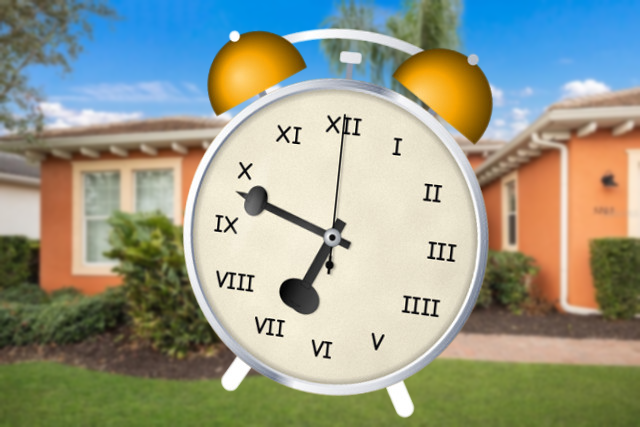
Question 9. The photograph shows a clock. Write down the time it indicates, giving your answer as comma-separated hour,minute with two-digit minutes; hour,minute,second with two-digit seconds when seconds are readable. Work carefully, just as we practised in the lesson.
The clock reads 6,48,00
